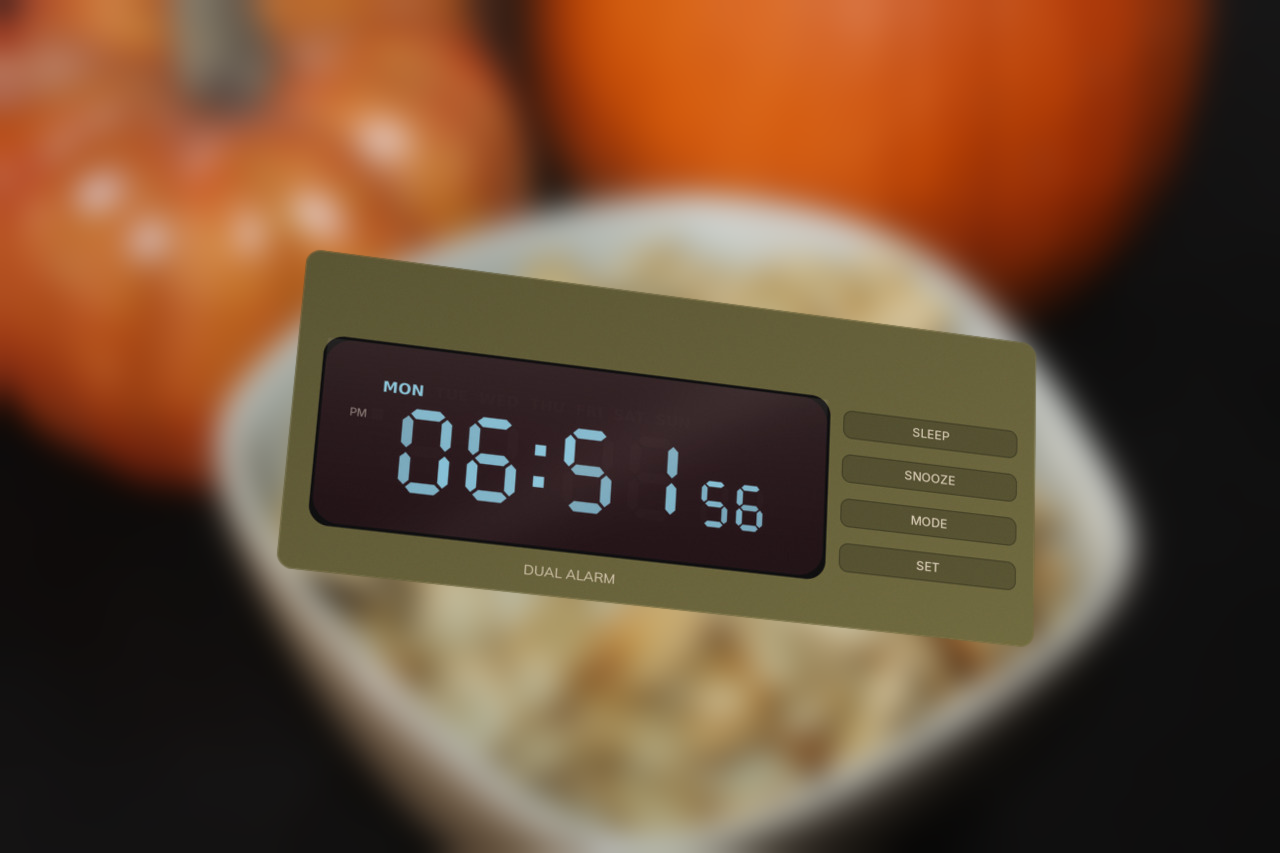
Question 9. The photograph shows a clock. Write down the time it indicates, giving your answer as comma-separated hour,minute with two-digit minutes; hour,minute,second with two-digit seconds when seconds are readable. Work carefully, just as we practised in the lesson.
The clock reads 6,51,56
